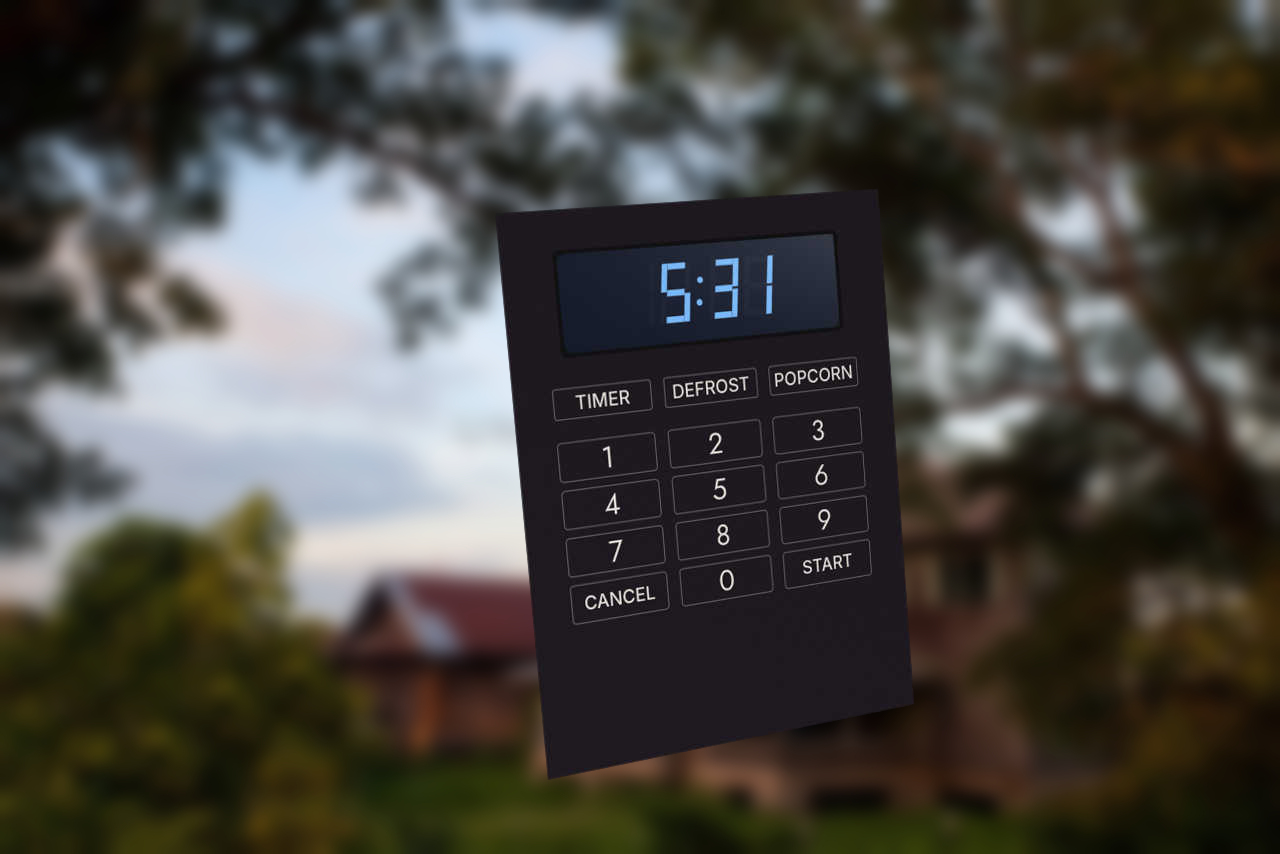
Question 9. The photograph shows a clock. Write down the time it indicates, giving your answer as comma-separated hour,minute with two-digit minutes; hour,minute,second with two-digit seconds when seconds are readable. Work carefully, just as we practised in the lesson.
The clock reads 5,31
